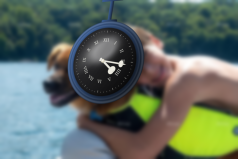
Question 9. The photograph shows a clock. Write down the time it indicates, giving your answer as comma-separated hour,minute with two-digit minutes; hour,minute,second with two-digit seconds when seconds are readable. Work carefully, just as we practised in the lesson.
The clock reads 4,16
